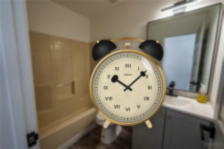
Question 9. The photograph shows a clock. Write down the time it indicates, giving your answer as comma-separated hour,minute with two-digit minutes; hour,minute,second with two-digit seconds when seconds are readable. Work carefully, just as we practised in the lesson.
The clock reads 10,08
